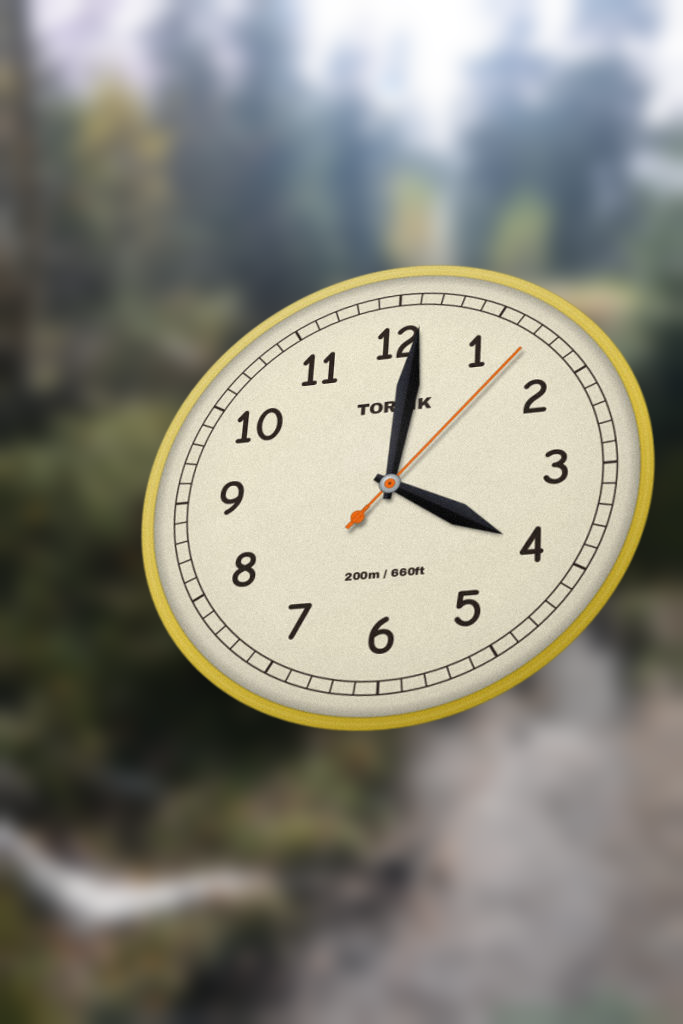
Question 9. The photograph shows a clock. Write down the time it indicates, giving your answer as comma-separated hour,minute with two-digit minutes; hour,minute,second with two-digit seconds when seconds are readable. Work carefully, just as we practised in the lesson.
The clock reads 4,01,07
